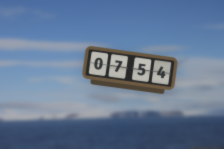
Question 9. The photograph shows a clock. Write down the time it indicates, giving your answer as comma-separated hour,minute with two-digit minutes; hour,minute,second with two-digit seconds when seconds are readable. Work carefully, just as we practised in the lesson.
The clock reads 7,54
